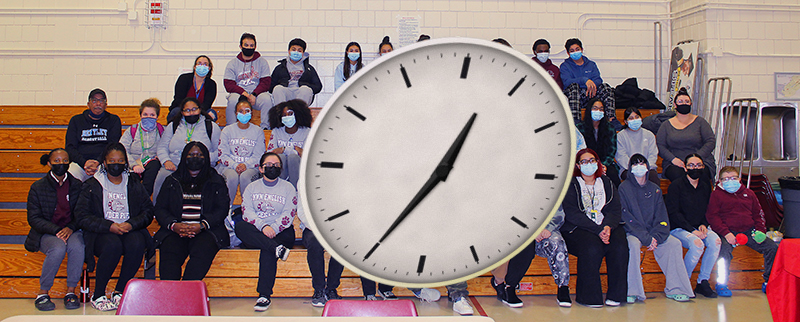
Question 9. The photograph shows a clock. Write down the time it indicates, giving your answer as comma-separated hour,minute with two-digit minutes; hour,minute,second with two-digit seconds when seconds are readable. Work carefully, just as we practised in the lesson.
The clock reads 12,35
